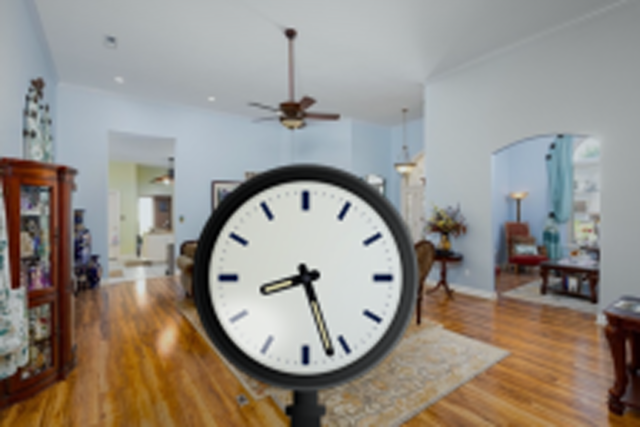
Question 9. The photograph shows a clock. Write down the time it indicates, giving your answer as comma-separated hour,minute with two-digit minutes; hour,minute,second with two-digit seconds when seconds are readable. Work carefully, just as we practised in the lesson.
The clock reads 8,27
